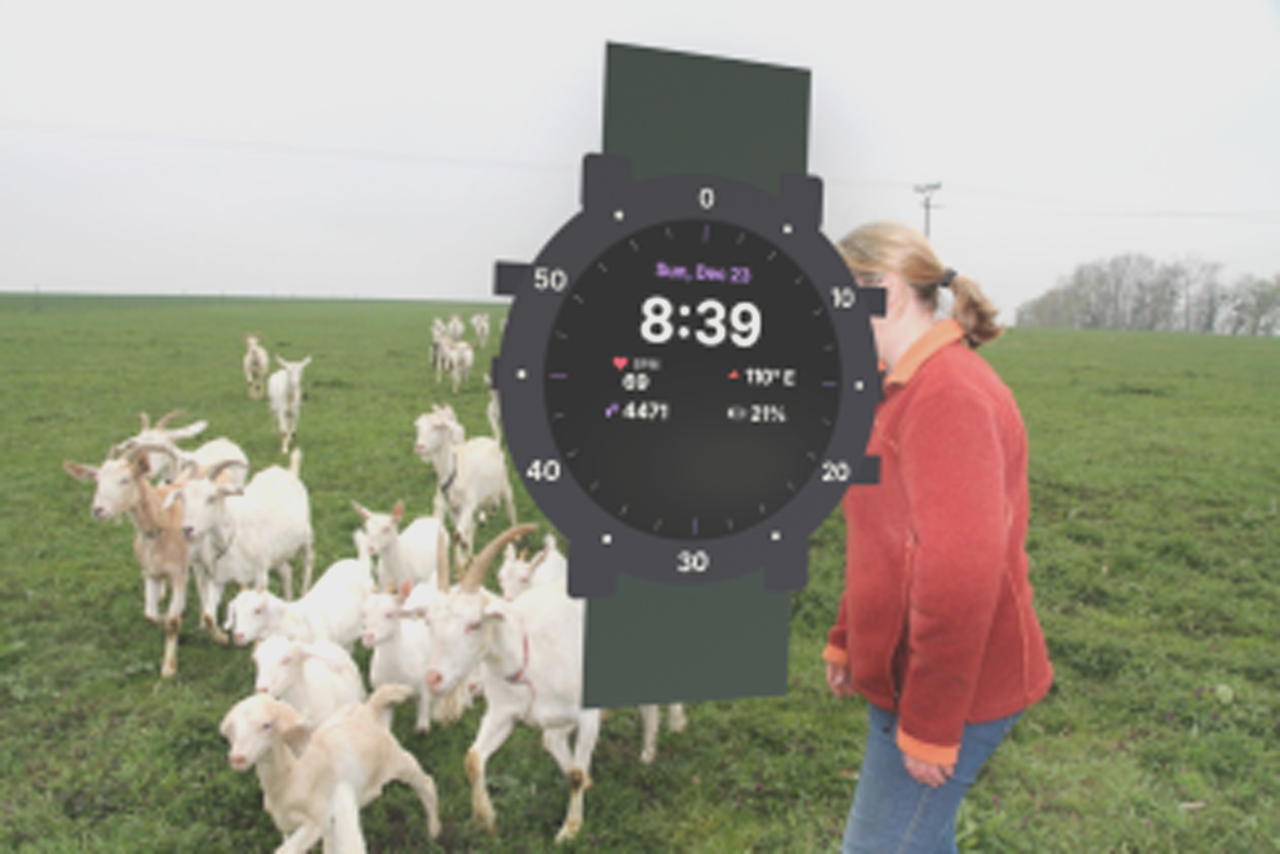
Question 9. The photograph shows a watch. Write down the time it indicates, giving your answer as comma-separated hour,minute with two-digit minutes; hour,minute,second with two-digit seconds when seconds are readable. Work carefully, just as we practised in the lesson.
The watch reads 8,39
